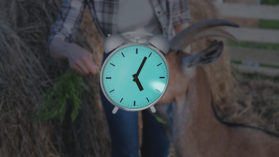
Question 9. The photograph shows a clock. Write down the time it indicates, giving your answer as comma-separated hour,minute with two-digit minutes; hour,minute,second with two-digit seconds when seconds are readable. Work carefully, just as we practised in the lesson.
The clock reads 5,04
